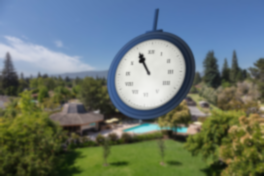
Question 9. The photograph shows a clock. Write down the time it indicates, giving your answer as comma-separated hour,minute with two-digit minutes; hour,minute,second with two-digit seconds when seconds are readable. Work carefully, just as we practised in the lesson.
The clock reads 10,55
